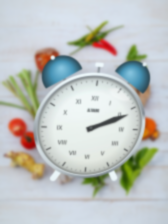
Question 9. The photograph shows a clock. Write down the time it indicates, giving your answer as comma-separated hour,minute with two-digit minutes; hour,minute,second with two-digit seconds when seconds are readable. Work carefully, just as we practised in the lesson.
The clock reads 2,11
